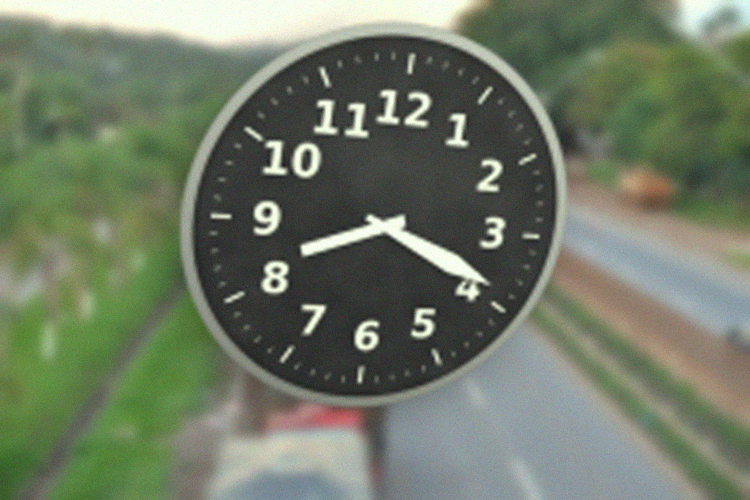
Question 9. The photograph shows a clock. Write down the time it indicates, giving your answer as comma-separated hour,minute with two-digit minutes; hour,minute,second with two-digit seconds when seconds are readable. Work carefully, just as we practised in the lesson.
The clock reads 8,19
